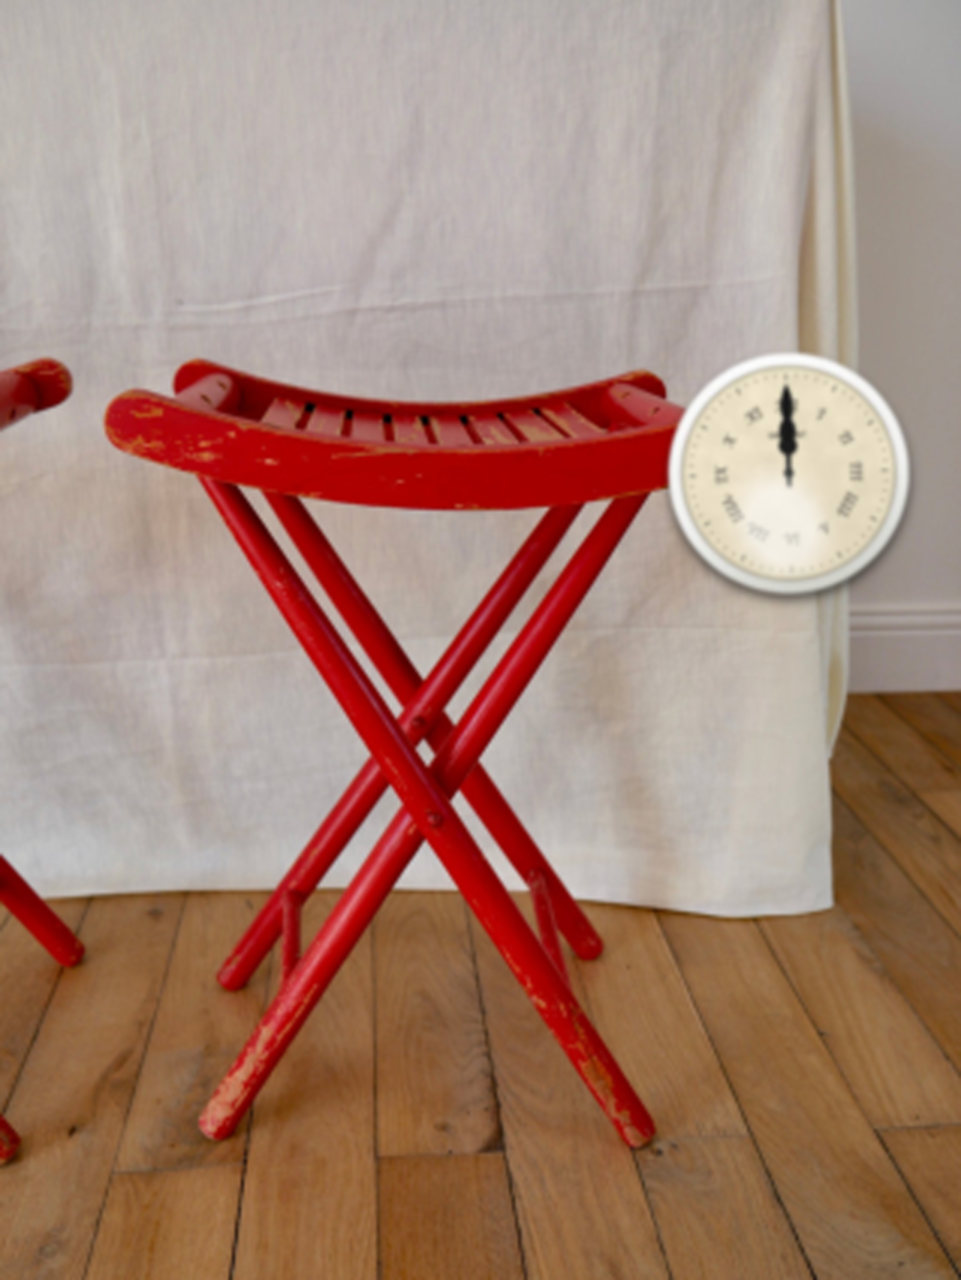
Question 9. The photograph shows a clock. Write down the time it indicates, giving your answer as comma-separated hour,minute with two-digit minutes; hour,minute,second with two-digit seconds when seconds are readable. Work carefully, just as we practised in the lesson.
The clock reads 12,00
